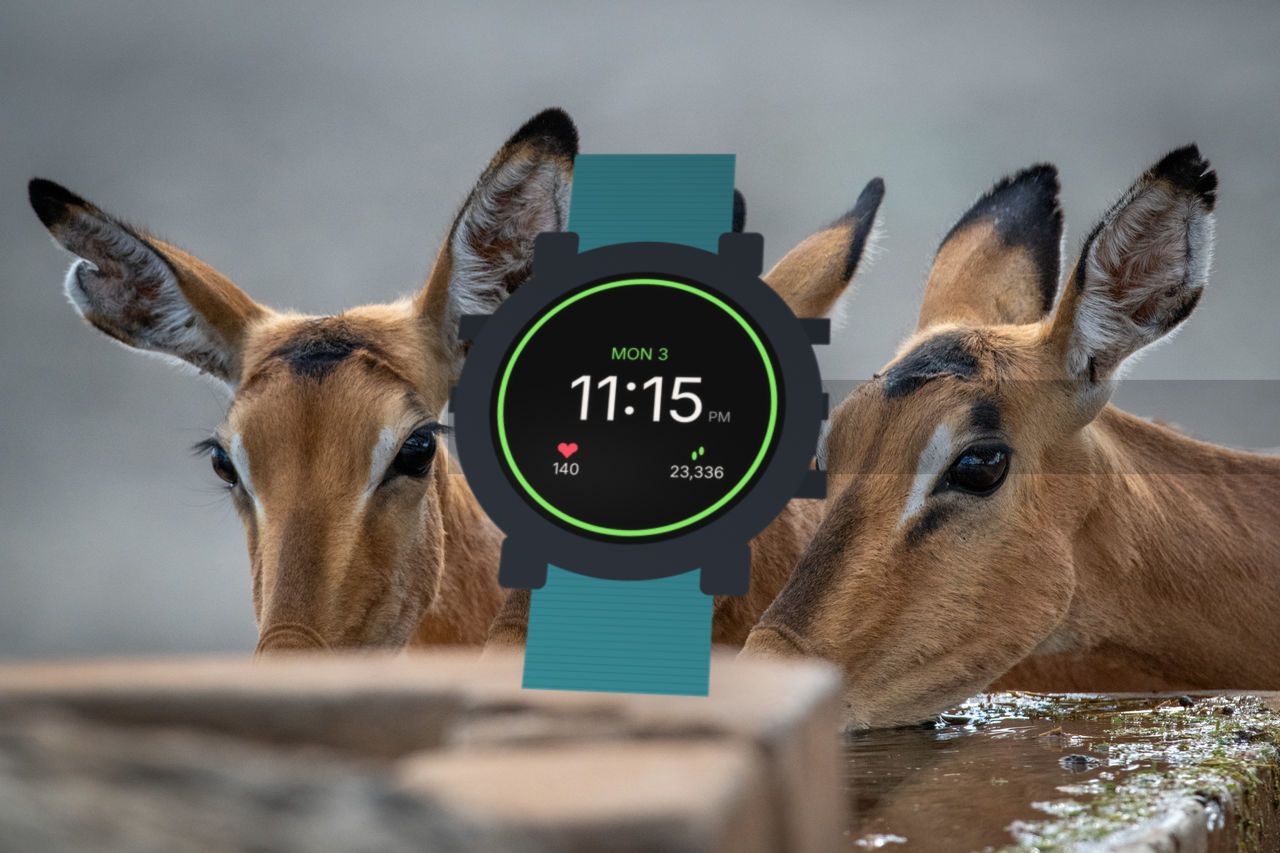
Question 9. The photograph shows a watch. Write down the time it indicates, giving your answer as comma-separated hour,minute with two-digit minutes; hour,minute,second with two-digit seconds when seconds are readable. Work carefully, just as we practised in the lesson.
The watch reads 11,15
